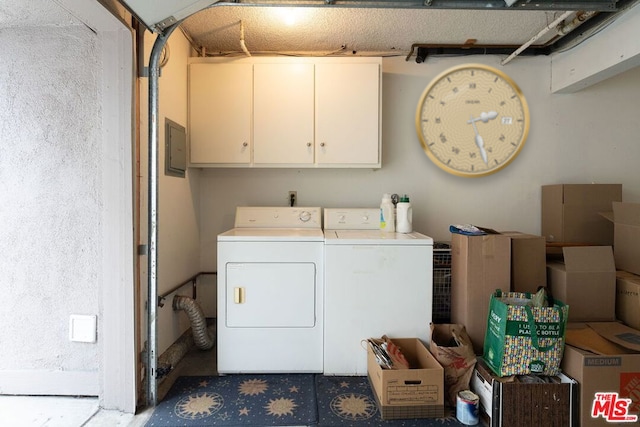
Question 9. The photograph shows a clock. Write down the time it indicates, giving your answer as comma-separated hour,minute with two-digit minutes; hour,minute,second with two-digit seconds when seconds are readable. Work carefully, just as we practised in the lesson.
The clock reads 2,27
